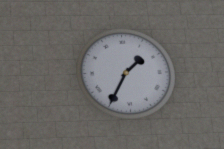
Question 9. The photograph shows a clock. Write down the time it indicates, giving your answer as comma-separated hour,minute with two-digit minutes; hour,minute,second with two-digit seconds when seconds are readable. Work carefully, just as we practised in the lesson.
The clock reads 1,35
